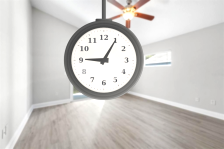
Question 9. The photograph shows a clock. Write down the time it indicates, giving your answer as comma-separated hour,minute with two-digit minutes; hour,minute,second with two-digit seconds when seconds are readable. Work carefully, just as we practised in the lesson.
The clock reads 9,05
